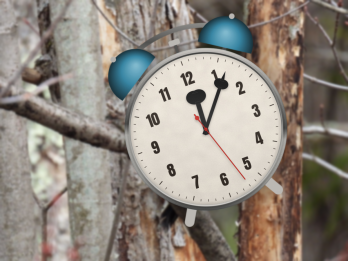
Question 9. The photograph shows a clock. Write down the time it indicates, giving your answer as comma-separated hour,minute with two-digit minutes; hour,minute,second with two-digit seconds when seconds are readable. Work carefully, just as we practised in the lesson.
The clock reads 12,06,27
